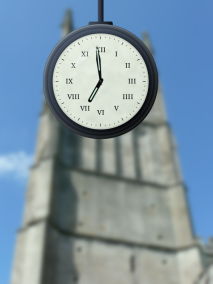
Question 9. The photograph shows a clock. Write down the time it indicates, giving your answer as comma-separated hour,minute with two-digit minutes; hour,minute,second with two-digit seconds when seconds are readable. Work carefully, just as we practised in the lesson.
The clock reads 6,59
